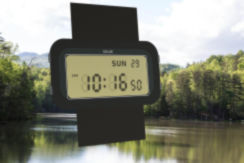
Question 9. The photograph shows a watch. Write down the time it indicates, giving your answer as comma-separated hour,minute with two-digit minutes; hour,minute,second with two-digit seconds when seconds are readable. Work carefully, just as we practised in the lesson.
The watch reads 10,16,50
